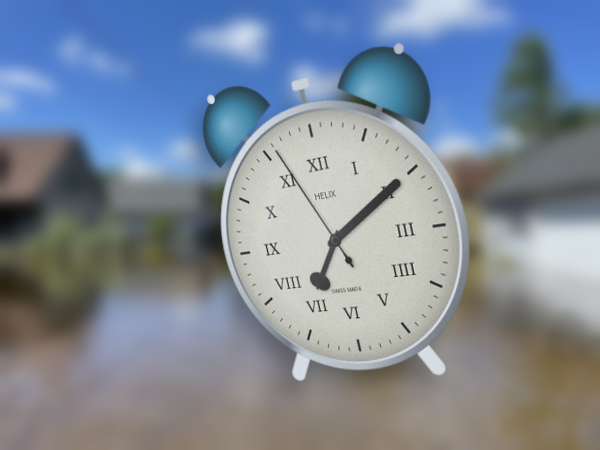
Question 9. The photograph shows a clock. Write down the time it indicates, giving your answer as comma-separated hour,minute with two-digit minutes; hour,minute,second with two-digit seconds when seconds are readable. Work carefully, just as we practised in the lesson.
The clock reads 7,09,56
